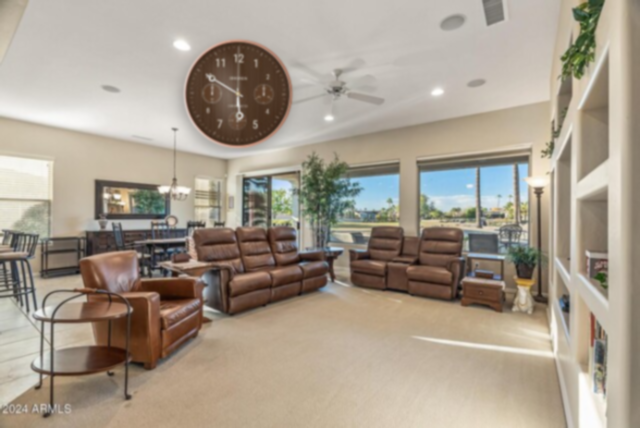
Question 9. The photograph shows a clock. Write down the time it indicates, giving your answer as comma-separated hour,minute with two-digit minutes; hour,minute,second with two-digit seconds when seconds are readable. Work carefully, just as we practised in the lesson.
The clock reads 5,50
